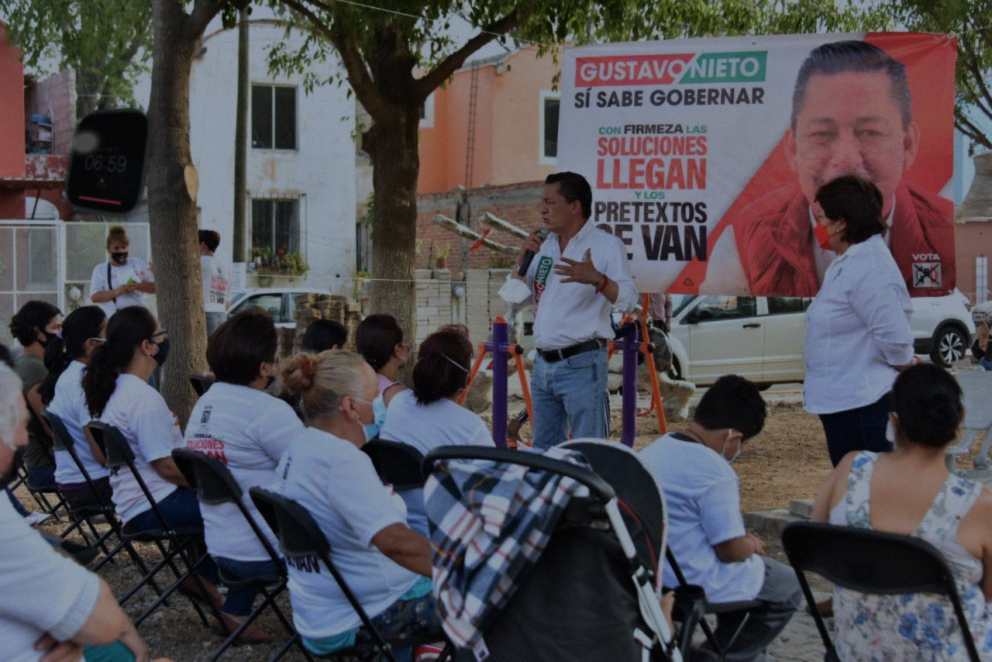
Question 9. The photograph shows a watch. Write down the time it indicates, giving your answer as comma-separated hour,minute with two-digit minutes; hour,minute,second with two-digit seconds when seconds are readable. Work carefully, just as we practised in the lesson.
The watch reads 6,59
